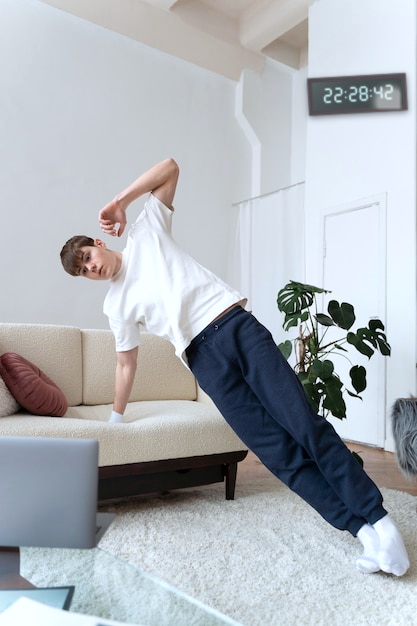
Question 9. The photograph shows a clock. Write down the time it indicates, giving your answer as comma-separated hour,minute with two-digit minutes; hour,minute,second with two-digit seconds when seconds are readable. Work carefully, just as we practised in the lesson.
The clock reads 22,28,42
